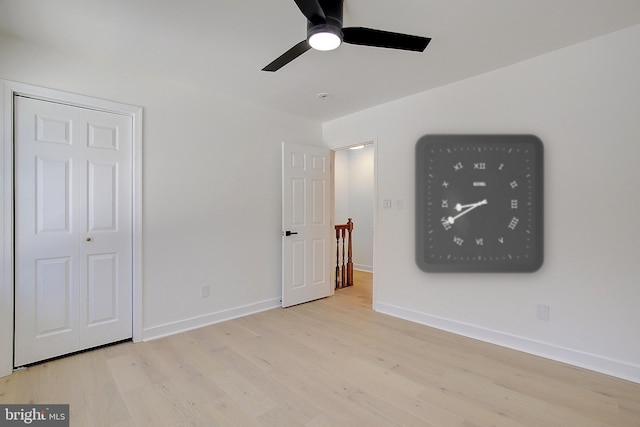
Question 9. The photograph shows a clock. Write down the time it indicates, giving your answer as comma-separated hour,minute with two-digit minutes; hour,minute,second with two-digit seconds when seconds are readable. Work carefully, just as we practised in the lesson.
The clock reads 8,40
